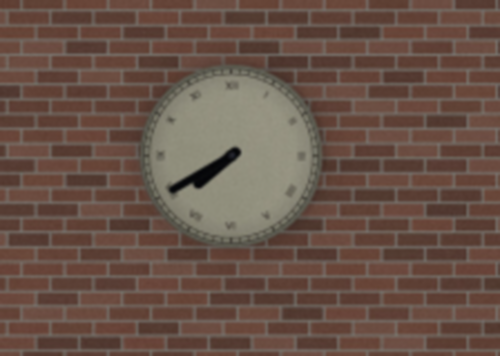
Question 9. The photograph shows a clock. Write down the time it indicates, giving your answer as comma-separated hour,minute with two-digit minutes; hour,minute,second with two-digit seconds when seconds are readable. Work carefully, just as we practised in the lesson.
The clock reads 7,40
